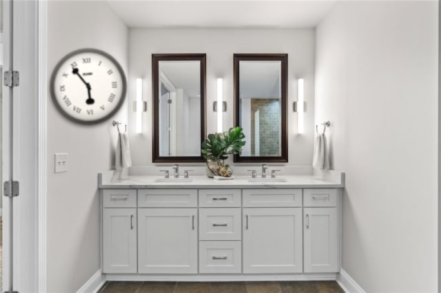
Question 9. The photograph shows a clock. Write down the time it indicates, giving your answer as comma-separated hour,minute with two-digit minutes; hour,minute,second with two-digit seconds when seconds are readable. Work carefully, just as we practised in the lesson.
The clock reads 5,54
